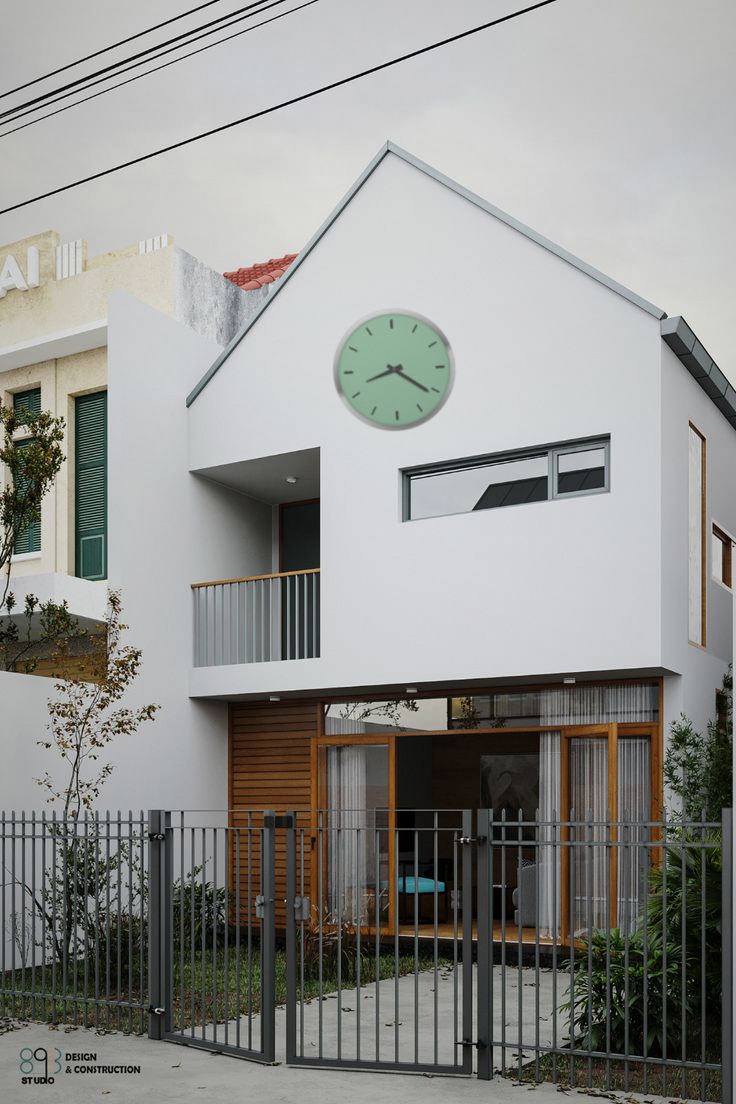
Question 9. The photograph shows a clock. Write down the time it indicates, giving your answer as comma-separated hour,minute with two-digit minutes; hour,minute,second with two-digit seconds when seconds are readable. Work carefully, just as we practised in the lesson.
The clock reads 8,21
